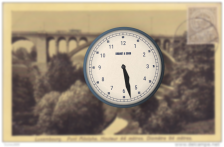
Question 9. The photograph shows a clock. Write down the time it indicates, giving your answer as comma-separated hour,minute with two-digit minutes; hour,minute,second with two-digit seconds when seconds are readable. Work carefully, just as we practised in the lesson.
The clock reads 5,28
